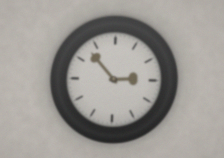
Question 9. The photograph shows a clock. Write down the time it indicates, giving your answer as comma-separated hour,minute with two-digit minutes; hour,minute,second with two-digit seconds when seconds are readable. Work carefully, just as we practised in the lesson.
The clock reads 2,53
